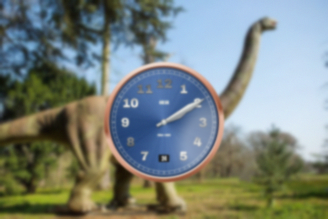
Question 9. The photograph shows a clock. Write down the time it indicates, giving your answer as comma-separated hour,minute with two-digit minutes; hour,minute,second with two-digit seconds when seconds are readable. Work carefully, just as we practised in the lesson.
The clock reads 2,10
